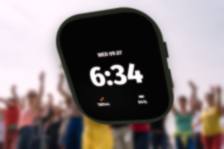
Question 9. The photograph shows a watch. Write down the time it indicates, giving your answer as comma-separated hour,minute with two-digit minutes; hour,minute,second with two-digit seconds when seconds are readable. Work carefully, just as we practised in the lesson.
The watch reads 6,34
